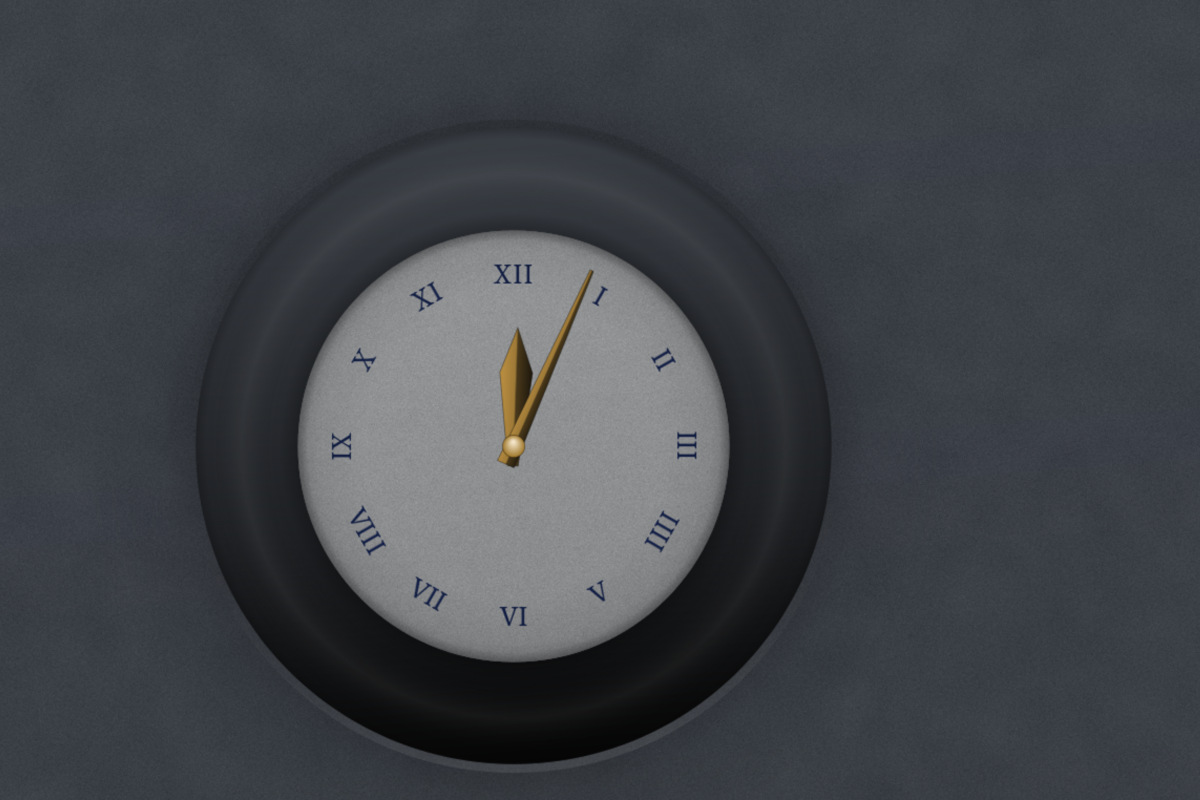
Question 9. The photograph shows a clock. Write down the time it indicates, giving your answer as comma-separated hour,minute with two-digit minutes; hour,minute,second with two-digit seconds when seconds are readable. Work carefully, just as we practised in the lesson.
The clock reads 12,04
